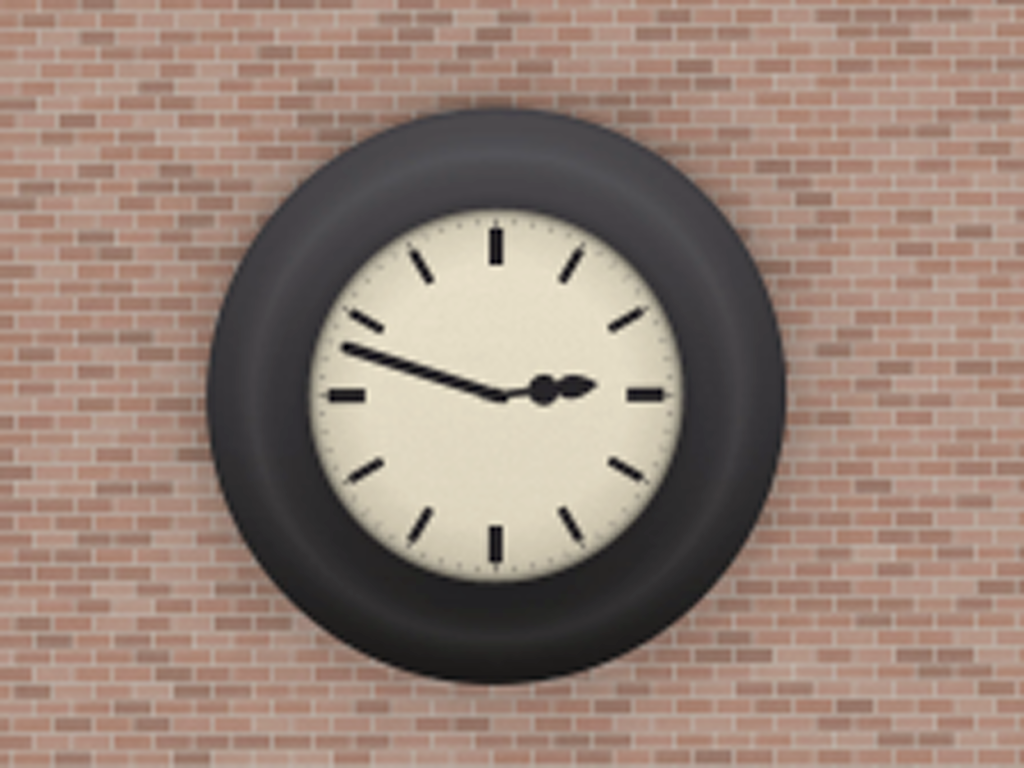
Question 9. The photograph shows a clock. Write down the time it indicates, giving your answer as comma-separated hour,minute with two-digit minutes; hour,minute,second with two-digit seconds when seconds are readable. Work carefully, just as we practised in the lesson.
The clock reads 2,48
